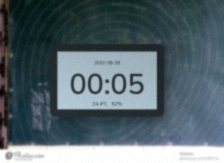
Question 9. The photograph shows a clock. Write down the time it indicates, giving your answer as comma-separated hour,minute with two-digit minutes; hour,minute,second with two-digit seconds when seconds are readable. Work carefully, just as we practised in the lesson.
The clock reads 0,05
